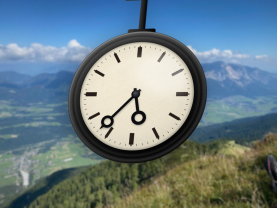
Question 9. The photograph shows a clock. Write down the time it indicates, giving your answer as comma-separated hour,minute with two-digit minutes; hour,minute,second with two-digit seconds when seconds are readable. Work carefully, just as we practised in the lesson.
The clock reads 5,37
